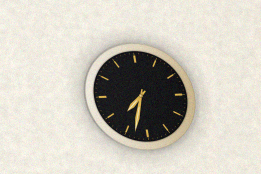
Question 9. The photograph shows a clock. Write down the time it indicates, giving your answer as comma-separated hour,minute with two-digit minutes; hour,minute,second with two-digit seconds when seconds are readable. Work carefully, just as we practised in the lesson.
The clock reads 7,33
